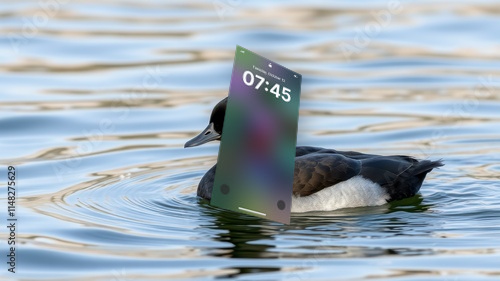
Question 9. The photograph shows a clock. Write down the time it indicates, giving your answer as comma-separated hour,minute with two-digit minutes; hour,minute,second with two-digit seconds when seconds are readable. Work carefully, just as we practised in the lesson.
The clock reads 7,45
